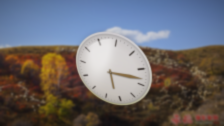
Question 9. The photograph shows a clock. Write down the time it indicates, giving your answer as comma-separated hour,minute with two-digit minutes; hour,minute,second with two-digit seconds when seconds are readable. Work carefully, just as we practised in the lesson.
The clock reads 6,18
